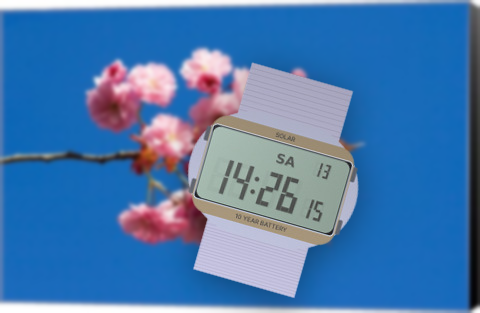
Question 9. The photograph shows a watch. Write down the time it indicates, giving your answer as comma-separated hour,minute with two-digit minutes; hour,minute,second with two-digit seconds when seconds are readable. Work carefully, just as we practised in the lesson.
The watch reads 14,26,15
